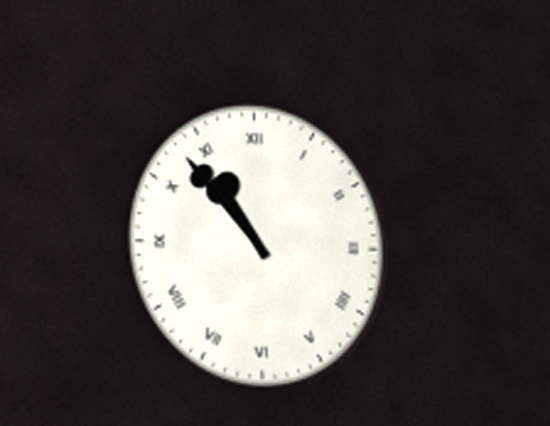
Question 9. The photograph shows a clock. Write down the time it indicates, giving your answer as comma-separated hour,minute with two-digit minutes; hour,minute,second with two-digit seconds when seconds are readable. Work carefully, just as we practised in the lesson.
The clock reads 10,53
